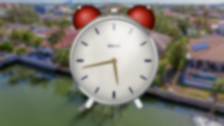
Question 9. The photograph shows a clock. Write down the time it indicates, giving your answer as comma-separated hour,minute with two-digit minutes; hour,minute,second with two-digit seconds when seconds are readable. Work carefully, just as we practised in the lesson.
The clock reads 5,43
